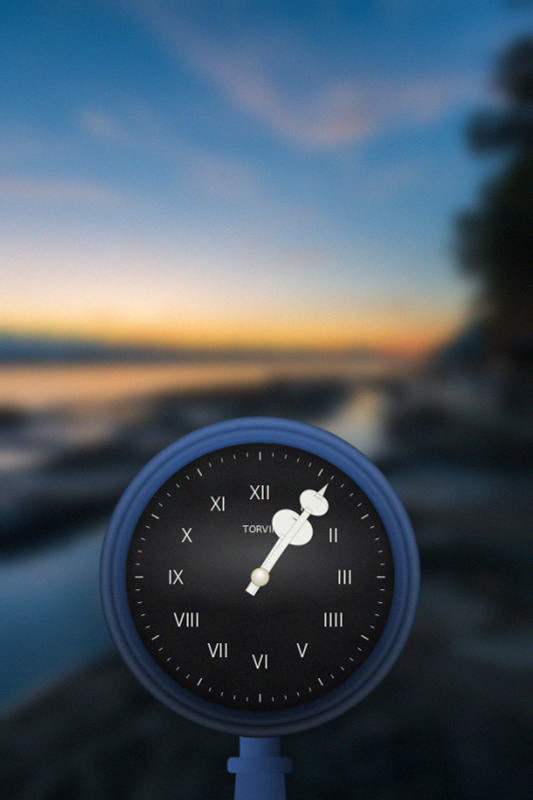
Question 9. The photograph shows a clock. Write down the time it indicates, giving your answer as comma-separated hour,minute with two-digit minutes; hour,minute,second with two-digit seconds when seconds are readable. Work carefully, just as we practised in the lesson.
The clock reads 1,06
